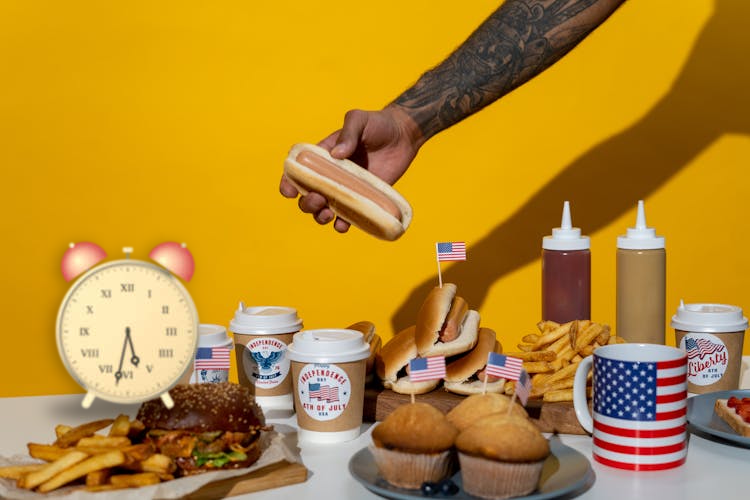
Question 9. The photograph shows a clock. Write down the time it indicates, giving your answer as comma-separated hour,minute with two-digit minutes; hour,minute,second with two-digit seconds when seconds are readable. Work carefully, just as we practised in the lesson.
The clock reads 5,32
